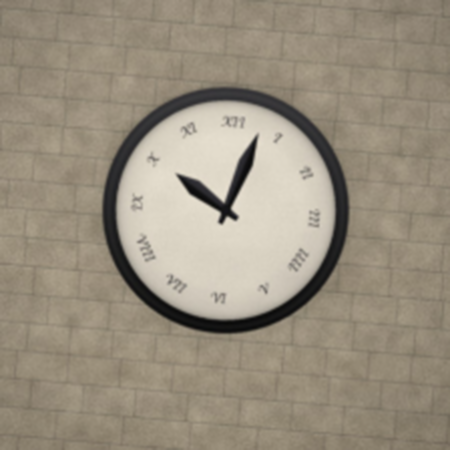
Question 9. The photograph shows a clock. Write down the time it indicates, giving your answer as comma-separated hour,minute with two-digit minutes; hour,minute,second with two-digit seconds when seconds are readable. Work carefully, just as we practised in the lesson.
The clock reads 10,03
